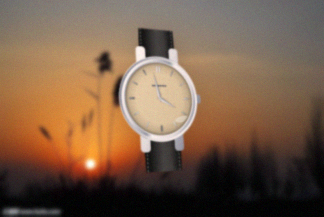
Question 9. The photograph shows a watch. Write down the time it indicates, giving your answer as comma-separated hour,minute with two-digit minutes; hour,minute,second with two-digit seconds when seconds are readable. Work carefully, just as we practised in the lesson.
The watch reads 3,58
